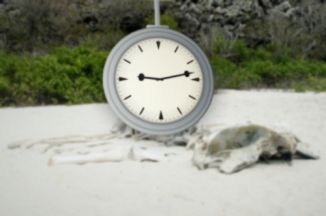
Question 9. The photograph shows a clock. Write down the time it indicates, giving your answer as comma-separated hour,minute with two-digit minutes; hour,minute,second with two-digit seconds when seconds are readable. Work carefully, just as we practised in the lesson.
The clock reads 9,13
